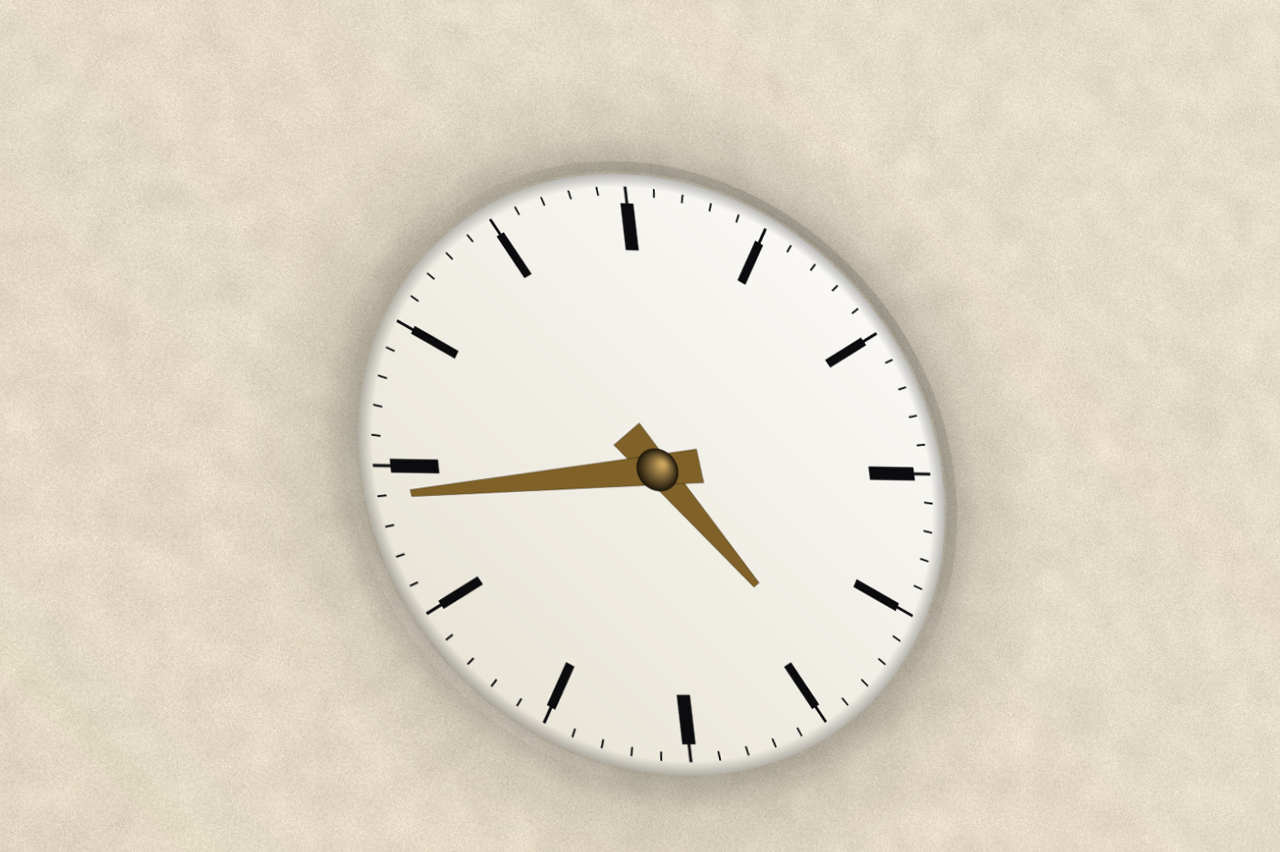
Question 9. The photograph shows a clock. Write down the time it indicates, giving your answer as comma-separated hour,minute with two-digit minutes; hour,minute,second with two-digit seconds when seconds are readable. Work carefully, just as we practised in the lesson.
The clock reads 4,44
